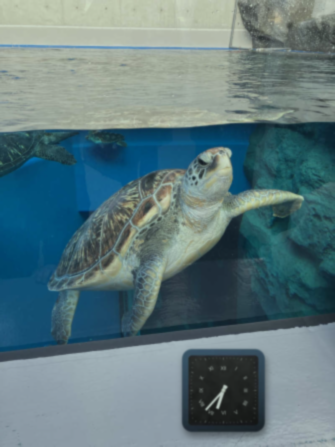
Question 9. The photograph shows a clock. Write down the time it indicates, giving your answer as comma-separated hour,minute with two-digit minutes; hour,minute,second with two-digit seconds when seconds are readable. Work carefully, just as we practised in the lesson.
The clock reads 6,37
